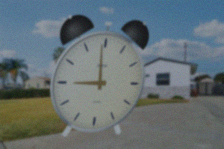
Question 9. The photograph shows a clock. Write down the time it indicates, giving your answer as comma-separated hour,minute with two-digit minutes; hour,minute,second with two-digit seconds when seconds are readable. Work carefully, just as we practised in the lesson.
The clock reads 8,59
